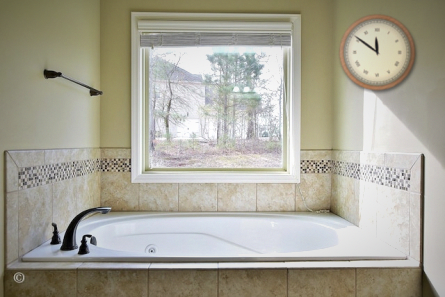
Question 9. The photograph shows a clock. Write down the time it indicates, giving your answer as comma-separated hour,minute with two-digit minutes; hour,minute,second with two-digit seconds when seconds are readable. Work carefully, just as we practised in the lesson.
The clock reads 11,51
